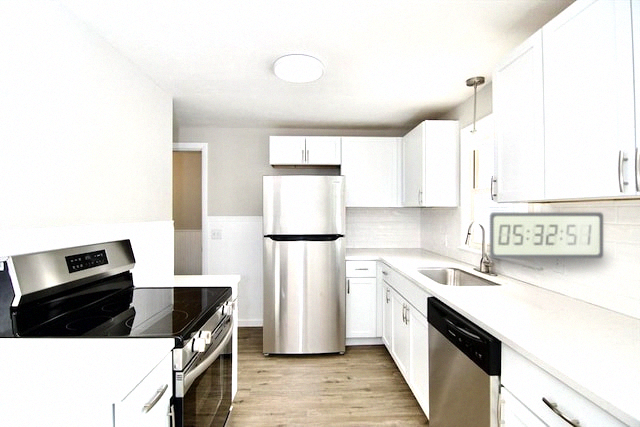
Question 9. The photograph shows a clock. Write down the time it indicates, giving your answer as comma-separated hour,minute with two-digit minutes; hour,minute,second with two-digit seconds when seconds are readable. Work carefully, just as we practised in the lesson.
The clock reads 5,32,51
